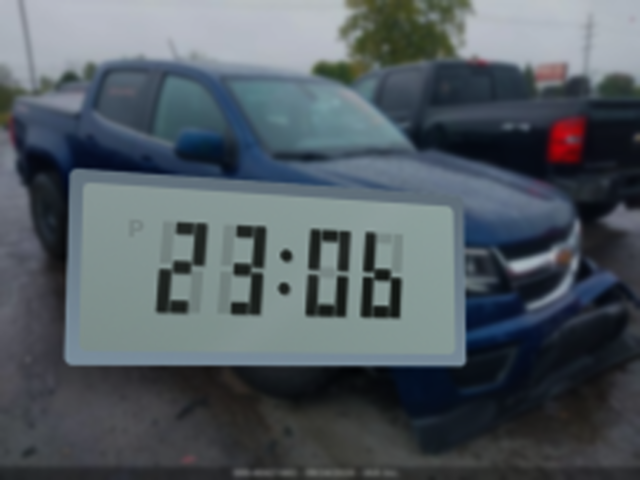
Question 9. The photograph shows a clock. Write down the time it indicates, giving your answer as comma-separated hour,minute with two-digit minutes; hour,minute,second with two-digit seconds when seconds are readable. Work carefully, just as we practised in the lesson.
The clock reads 23,06
